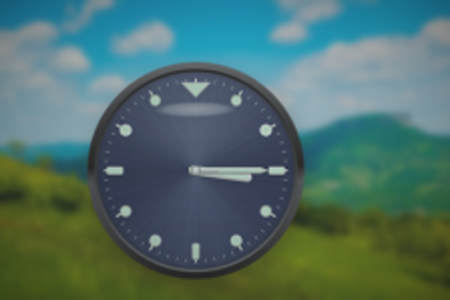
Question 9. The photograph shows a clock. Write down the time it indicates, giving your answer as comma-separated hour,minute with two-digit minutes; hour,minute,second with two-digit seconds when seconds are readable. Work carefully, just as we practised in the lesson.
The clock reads 3,15
